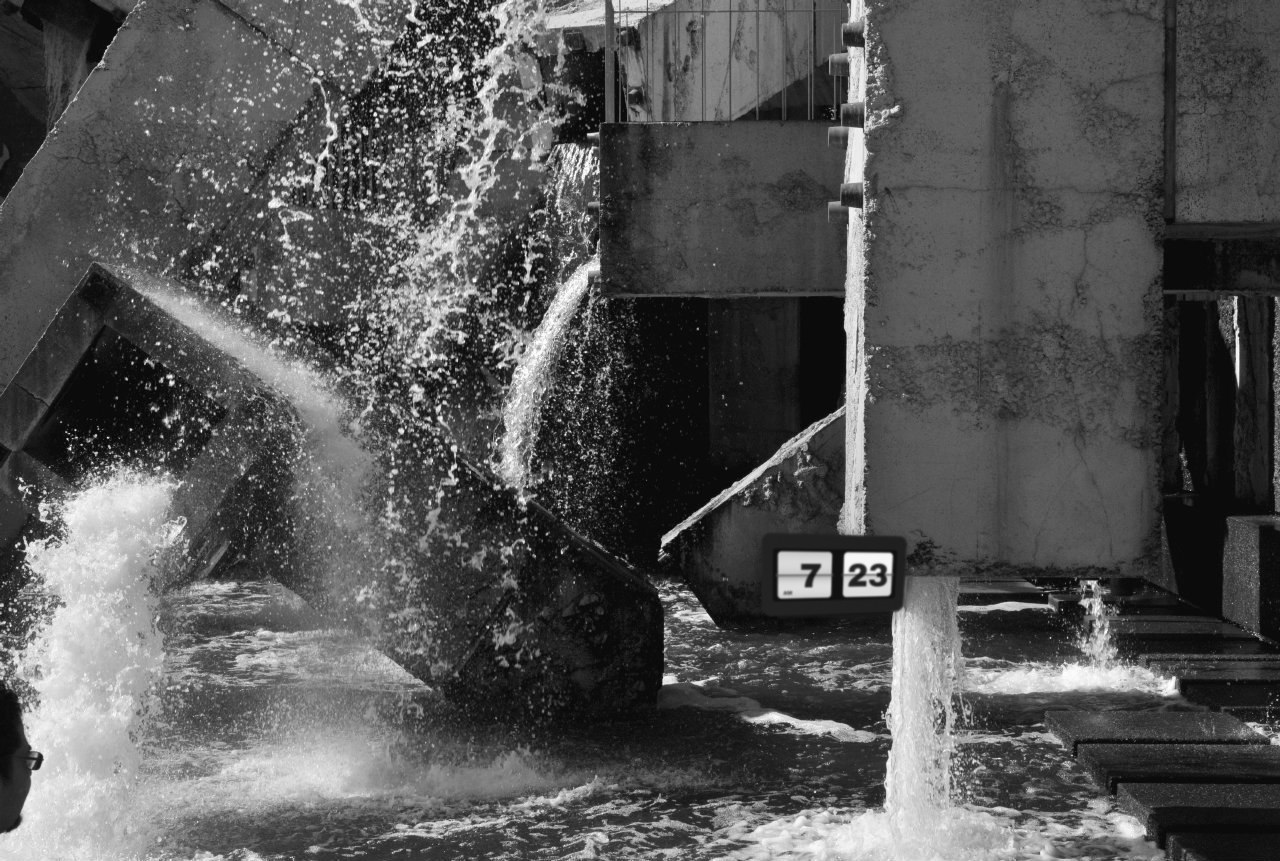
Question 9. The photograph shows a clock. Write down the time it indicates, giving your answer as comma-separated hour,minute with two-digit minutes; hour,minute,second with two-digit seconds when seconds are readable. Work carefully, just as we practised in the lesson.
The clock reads 7,23
